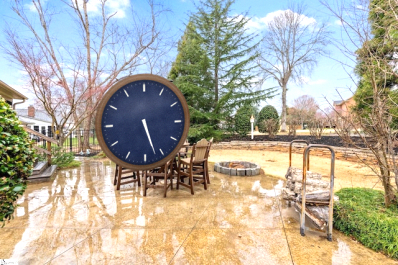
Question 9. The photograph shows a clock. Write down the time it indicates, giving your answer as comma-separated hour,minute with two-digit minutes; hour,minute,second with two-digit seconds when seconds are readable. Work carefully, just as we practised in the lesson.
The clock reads 5,27
